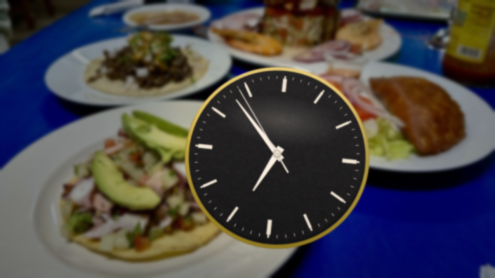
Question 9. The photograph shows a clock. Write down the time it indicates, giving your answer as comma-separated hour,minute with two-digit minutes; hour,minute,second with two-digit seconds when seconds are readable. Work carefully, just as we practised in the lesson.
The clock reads 6,52,54
